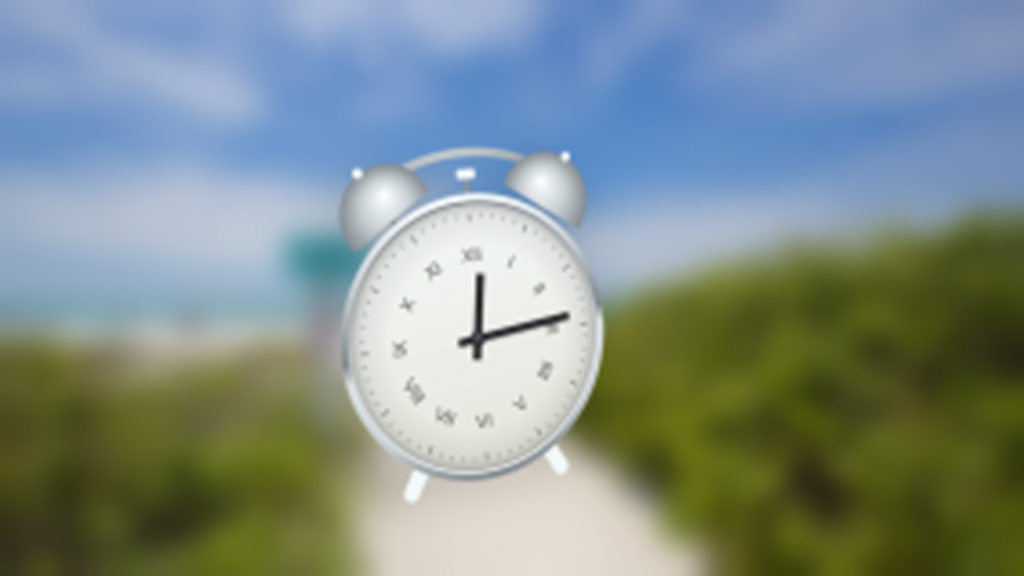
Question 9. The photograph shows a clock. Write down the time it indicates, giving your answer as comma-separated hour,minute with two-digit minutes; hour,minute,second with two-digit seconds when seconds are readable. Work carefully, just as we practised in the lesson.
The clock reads 12,14
